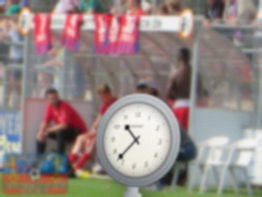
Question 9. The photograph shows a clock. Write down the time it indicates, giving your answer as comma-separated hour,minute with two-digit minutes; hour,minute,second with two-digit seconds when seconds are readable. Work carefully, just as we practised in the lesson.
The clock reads 10,37
